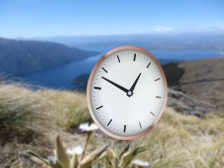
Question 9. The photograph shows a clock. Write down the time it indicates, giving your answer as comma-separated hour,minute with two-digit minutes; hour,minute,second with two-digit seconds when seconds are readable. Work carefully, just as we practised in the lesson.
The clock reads 12,48
